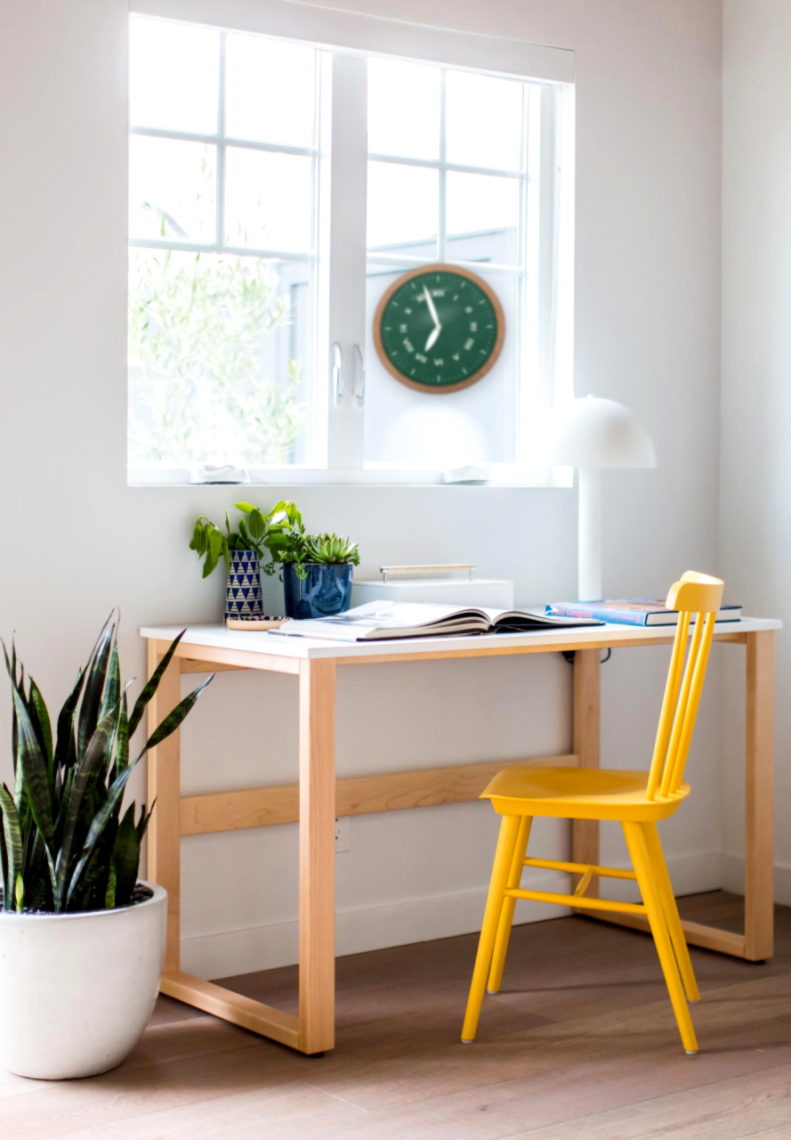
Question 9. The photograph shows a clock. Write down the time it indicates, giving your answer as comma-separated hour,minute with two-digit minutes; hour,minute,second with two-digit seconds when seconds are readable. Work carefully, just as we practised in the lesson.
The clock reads 6,57
